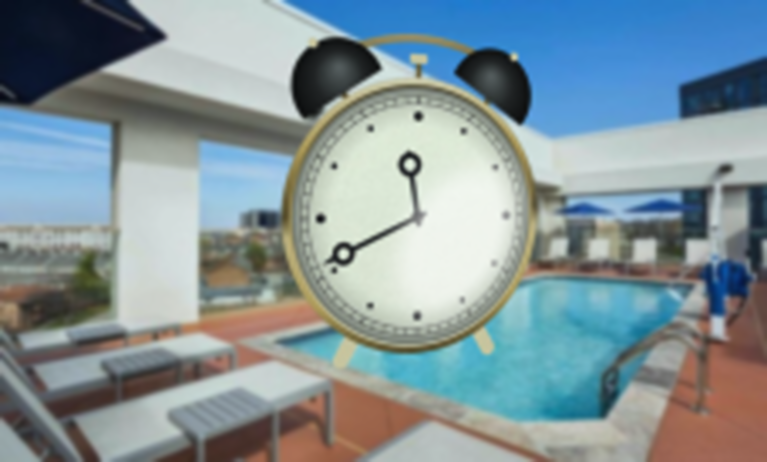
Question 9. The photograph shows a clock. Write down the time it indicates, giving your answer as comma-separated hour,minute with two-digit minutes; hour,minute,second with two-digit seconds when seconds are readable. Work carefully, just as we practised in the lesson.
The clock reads 11,41
